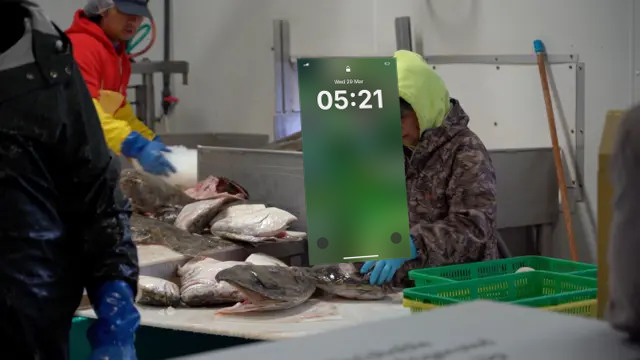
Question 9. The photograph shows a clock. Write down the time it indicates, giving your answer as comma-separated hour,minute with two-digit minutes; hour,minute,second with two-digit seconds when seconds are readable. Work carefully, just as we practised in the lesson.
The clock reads 5,21
